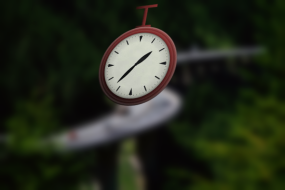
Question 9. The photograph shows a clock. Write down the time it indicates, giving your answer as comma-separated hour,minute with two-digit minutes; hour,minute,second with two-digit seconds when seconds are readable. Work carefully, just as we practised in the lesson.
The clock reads 1,37
